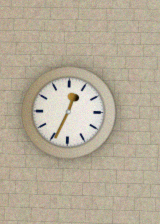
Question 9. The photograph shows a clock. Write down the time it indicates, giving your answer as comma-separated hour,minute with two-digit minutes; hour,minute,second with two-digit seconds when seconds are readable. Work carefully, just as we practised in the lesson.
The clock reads 12,34
